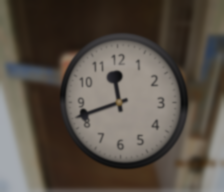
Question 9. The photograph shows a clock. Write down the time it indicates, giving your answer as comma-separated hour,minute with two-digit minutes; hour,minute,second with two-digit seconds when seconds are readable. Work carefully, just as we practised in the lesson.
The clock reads 11,42
